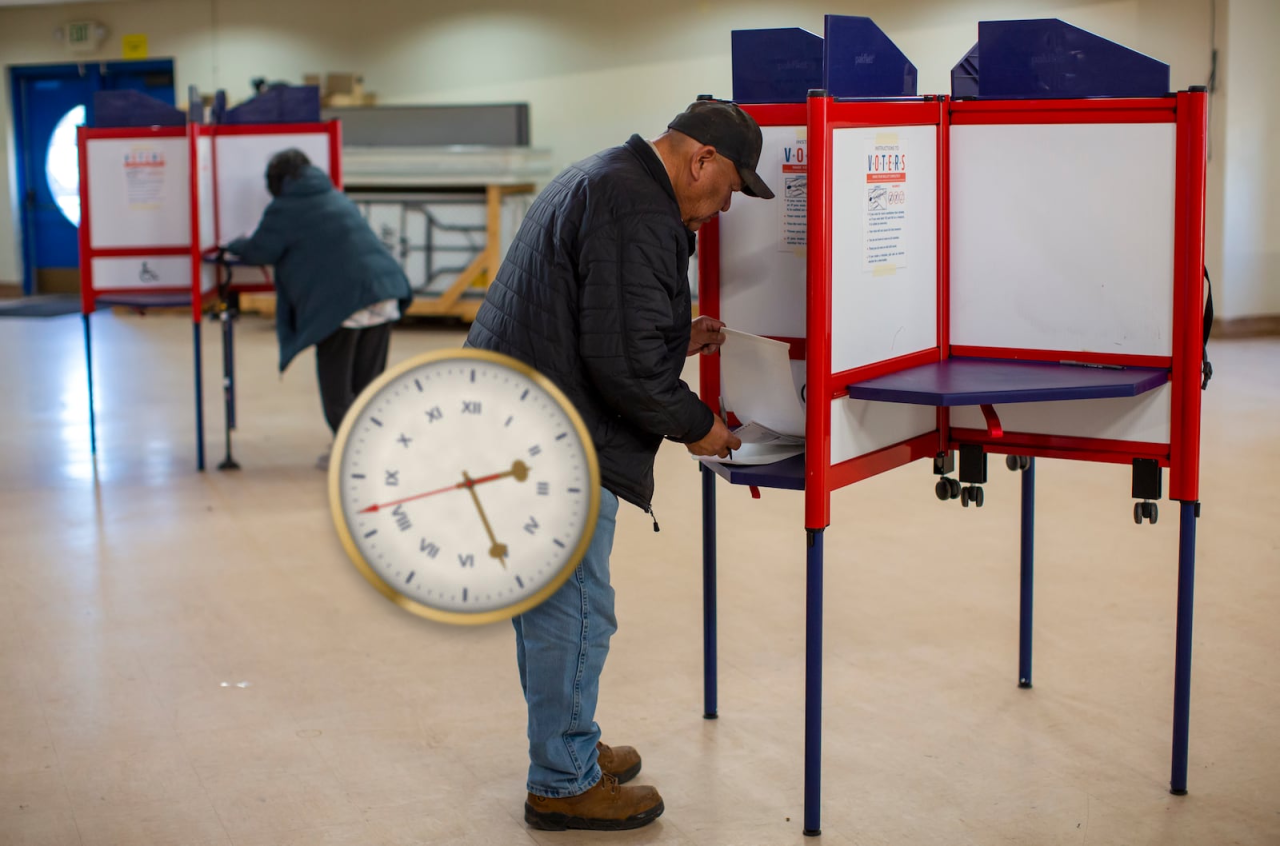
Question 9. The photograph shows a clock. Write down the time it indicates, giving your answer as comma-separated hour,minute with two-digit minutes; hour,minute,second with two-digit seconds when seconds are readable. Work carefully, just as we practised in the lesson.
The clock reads 2,25,42
